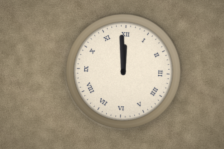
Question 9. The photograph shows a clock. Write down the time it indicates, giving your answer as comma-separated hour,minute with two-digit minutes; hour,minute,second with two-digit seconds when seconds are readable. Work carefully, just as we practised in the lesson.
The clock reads 11,59
